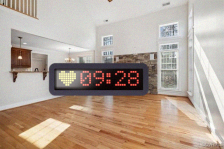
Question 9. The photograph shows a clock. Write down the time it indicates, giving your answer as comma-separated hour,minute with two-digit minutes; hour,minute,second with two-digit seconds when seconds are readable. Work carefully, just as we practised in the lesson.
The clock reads 9,28
